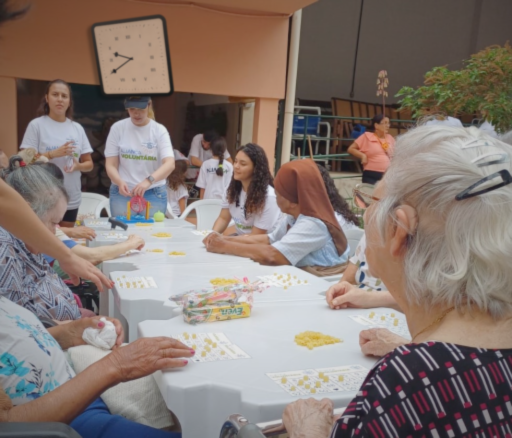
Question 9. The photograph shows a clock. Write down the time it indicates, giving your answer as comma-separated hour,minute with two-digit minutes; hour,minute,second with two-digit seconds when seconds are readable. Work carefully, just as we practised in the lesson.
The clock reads 9,40
